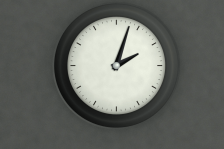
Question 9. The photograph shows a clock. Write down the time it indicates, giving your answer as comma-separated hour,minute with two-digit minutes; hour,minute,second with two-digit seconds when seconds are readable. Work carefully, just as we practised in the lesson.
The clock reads 2,03
